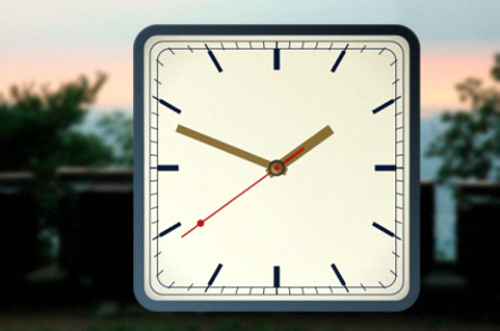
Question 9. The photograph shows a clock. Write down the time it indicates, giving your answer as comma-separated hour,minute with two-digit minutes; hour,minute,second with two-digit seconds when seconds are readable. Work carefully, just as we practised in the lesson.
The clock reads 1,48,39
